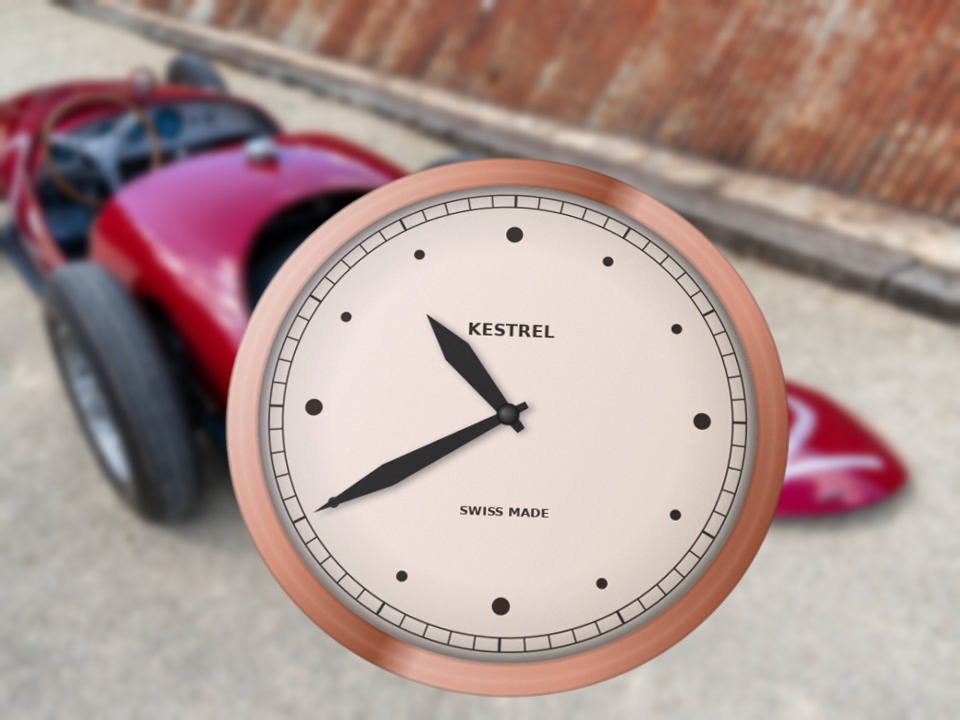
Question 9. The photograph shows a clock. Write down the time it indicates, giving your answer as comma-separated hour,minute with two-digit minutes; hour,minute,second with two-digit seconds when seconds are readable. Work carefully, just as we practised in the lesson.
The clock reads 10,40
